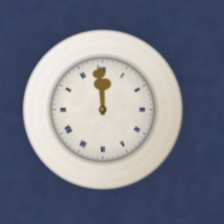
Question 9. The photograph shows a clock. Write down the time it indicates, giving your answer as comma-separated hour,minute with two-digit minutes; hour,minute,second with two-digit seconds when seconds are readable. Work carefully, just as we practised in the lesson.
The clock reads 11,59
